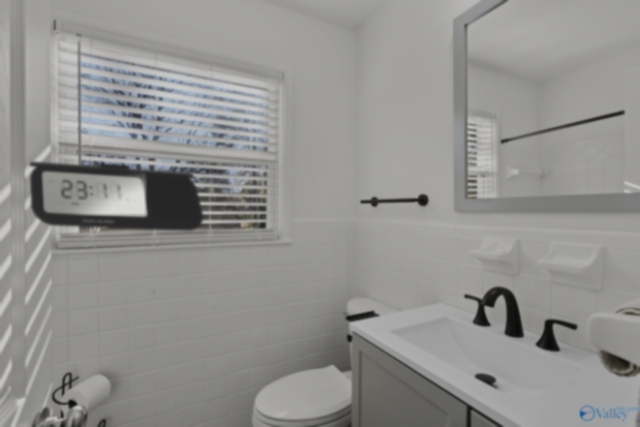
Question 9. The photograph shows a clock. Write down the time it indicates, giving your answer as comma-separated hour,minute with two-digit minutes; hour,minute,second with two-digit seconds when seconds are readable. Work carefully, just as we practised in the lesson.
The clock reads 23,11
